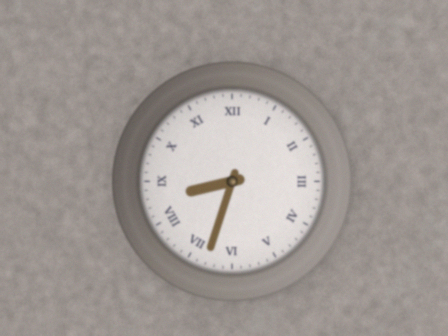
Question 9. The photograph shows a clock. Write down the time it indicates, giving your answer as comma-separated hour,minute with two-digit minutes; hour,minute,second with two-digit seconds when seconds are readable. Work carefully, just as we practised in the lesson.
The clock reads 8,33
